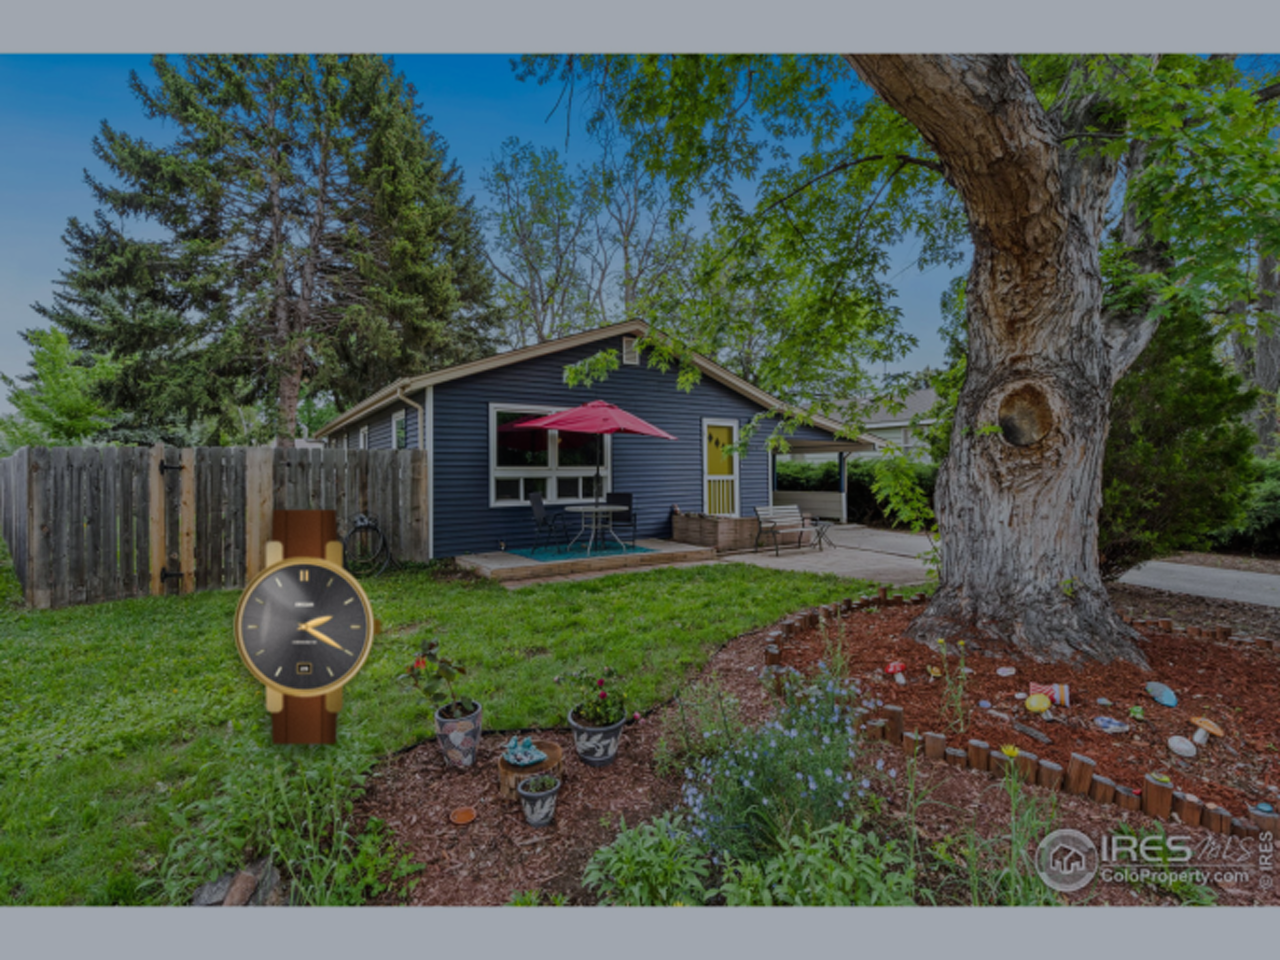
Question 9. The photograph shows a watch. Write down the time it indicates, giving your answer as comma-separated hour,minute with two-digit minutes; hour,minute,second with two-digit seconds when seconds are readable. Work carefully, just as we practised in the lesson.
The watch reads 2,20
